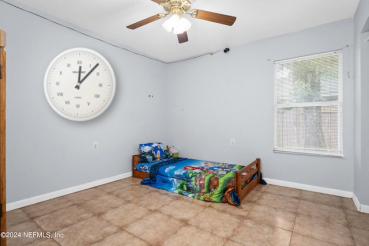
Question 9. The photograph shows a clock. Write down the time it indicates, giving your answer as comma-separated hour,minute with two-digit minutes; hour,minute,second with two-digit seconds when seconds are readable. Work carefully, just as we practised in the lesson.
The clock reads 12,07
